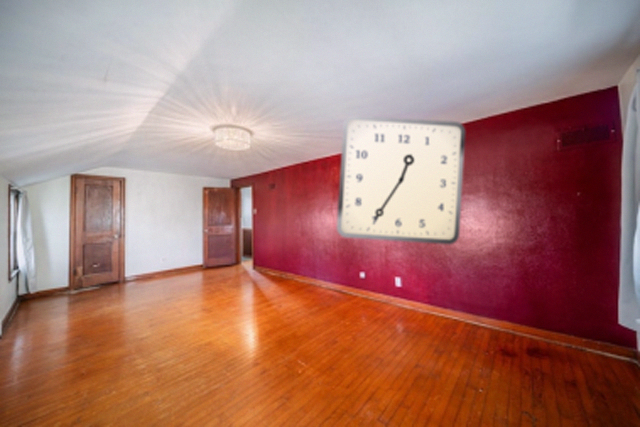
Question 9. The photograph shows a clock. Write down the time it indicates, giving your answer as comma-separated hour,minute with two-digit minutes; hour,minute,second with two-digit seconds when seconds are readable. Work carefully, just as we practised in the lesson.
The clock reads 12,35
